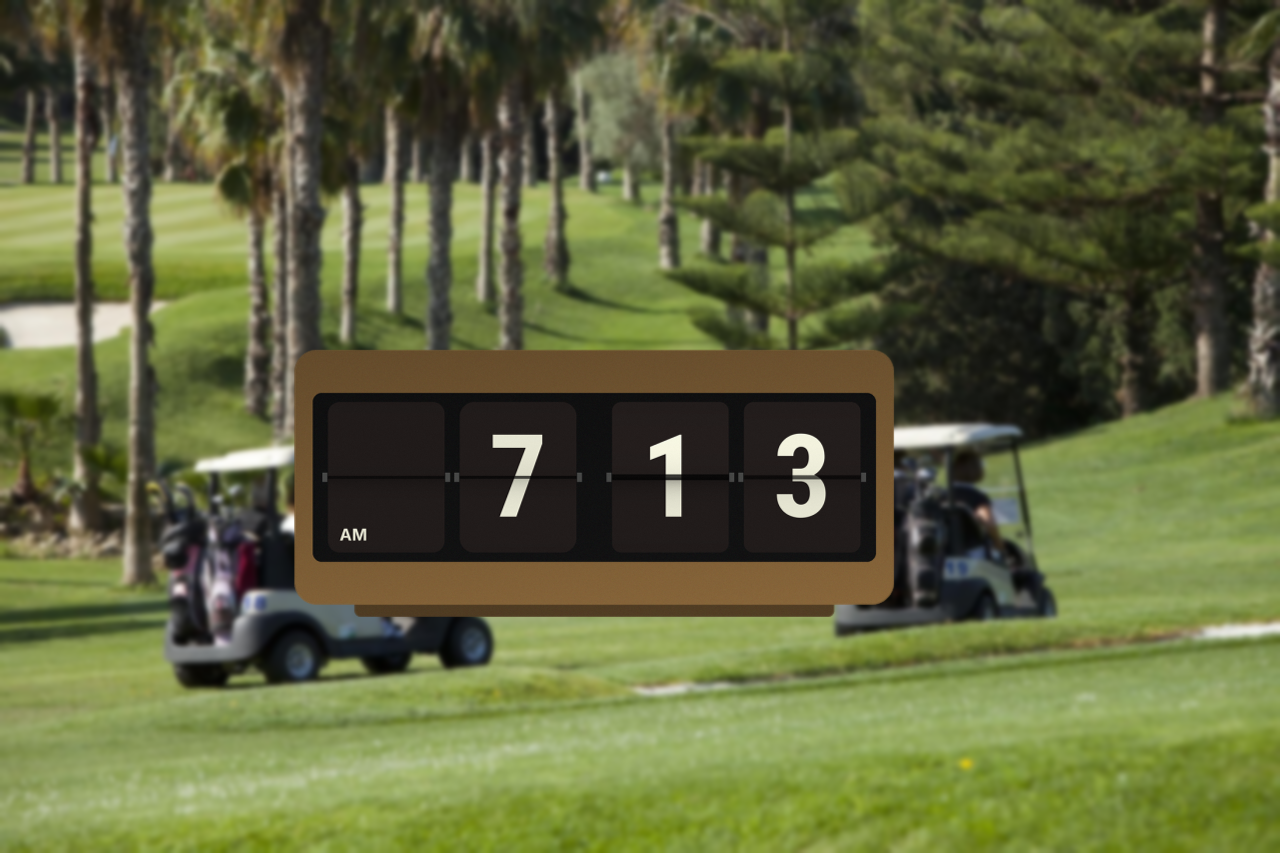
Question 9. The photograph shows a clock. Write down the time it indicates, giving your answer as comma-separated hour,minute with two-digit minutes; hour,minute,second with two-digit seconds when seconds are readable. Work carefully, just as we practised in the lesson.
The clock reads 7,13
